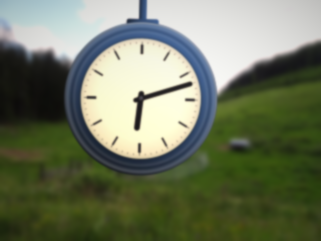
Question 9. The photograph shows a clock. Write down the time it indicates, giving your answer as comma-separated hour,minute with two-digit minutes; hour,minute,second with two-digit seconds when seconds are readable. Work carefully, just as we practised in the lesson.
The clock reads 6,12
